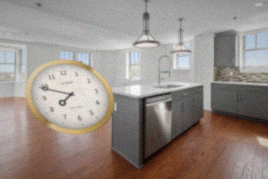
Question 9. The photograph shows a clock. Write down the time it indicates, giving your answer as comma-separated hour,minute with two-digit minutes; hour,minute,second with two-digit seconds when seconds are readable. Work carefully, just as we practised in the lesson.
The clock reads 7,49
